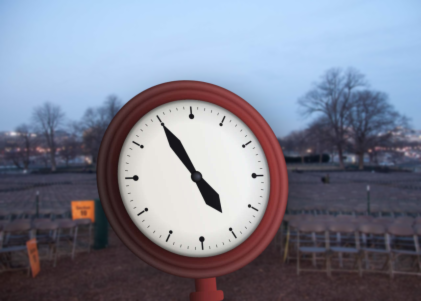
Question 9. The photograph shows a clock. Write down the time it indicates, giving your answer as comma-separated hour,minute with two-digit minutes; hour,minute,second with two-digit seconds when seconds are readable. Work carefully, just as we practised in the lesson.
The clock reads 4,55
